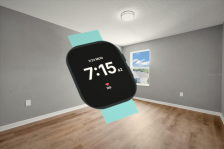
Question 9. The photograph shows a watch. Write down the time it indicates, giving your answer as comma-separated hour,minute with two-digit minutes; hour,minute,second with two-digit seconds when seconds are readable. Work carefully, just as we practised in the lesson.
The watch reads 7,15
